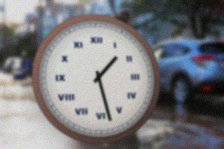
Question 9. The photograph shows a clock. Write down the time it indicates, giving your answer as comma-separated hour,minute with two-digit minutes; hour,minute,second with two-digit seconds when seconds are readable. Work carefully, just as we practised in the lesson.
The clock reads 1,28
